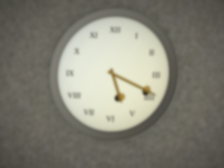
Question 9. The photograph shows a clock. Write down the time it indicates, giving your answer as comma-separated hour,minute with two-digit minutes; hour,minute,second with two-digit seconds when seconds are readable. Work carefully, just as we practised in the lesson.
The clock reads 5,19
